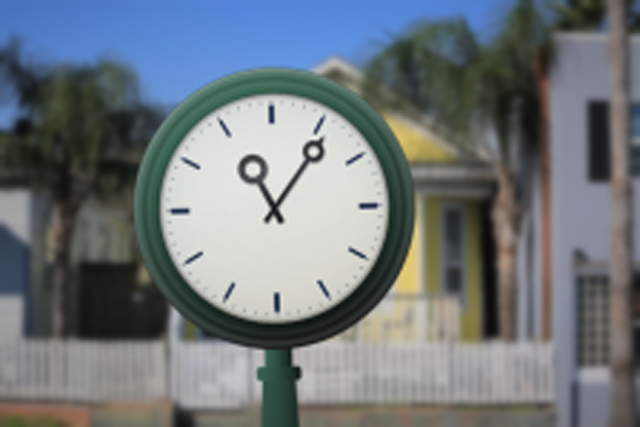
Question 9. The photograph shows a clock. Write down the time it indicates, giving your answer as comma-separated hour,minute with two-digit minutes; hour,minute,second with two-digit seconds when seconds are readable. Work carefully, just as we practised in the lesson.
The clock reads 11,06
